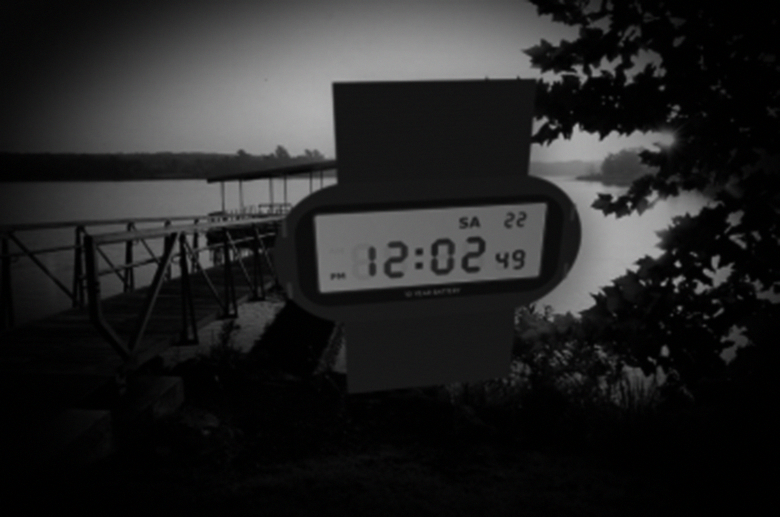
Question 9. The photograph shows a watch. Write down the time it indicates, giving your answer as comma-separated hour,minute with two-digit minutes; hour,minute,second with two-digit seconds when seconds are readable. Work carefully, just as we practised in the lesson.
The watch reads 12,02,49
